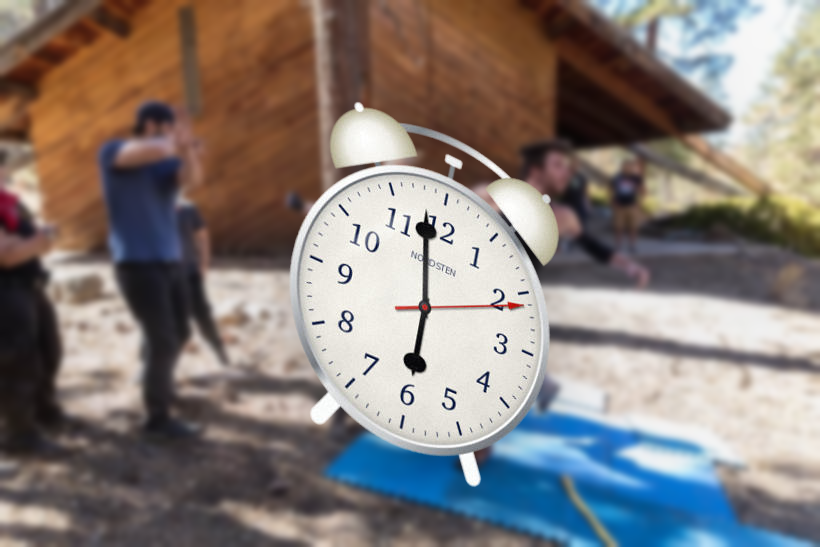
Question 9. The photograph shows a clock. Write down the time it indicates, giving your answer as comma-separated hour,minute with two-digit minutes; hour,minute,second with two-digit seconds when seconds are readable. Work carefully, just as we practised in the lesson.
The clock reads 5,58,11
